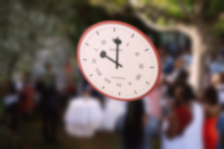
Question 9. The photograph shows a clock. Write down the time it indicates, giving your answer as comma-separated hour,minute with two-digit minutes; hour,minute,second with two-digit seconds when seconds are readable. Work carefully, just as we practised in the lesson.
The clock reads 10,01
